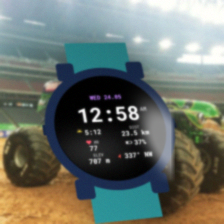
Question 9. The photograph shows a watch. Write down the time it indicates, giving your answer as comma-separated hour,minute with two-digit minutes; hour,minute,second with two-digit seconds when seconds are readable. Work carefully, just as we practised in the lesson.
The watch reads 12,58
